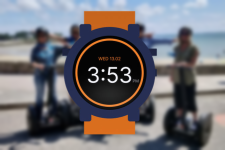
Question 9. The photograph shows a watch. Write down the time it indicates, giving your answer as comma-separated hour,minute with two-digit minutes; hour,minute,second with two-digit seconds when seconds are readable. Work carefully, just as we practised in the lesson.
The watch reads 3,53
